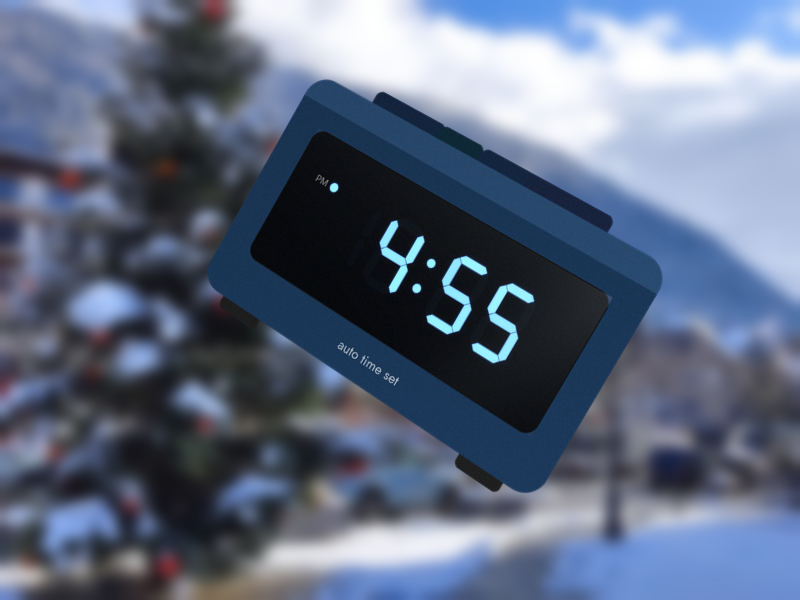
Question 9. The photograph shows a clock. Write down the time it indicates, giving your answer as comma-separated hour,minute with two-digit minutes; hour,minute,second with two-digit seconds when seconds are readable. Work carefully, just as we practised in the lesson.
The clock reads 4,55
